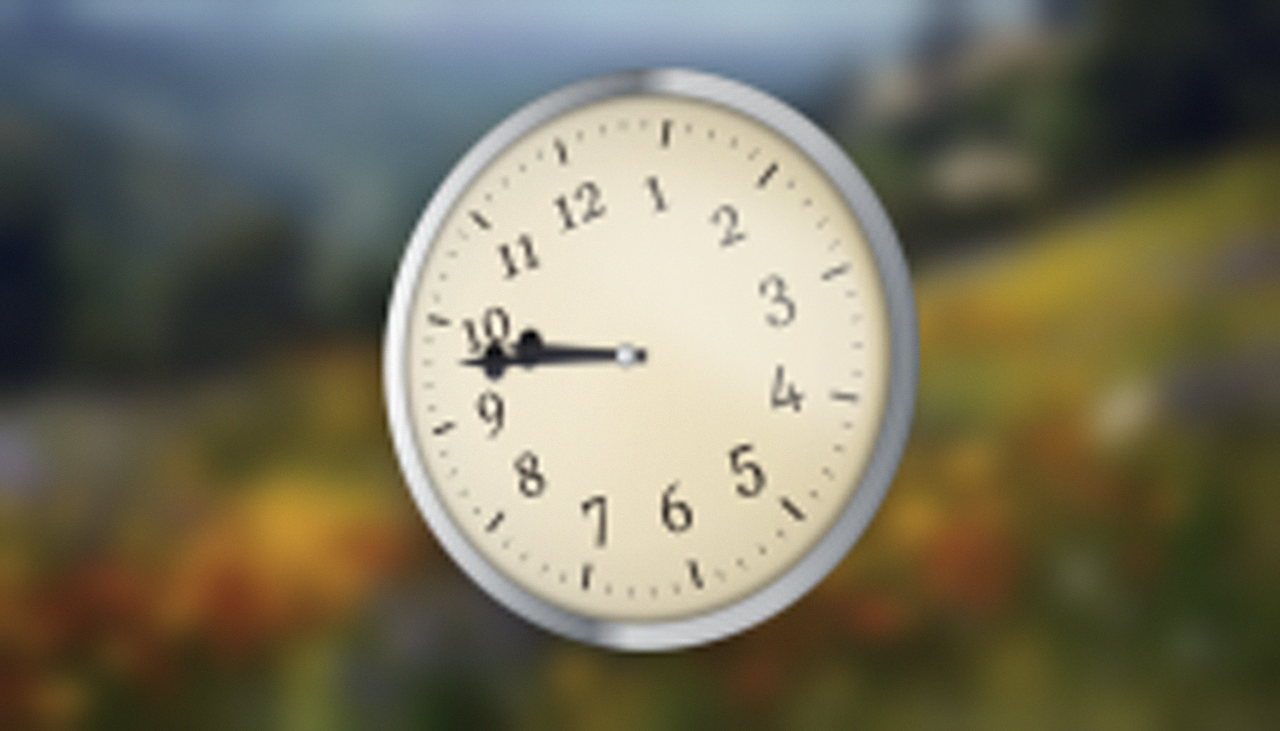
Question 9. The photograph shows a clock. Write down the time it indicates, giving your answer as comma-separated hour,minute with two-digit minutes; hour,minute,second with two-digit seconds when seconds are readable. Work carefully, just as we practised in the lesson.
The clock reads 9,48
